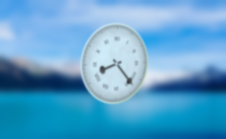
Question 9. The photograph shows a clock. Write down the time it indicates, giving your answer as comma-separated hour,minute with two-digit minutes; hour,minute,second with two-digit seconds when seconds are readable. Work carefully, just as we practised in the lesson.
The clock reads 8,23
